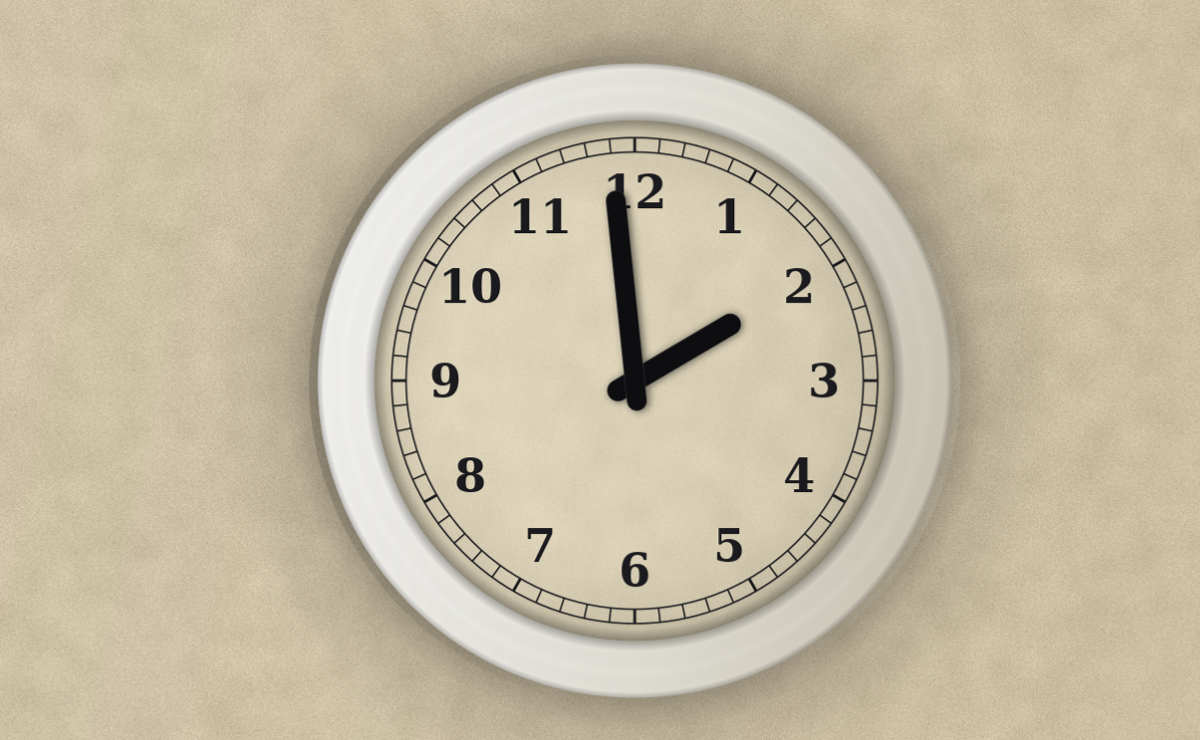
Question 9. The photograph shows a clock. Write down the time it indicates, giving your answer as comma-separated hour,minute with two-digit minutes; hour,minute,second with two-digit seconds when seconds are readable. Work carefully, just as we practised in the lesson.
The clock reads 1,59
